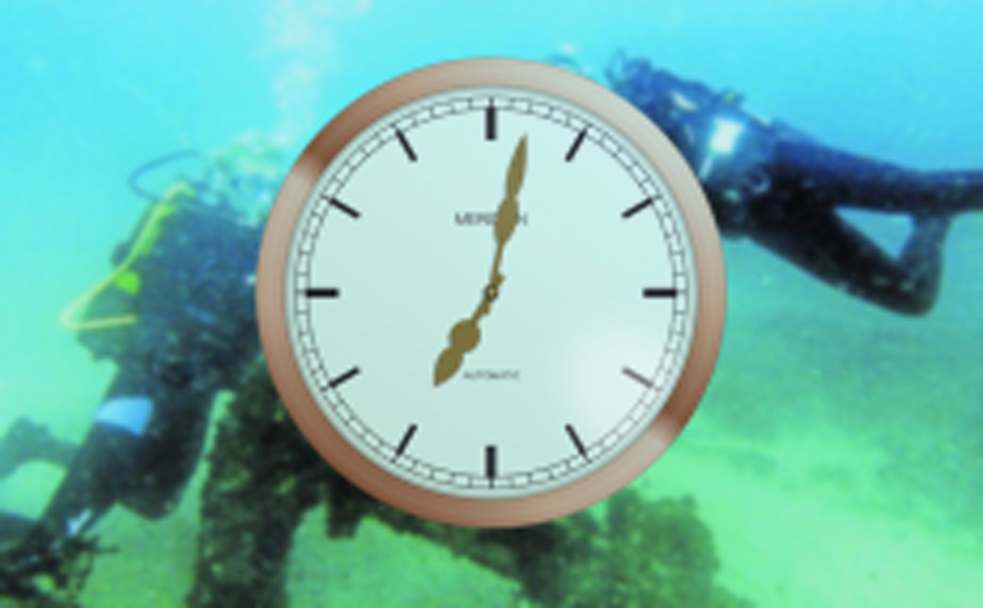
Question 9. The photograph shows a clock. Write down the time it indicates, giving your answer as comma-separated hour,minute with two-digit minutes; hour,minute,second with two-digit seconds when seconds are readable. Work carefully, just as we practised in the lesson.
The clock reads 7,02
